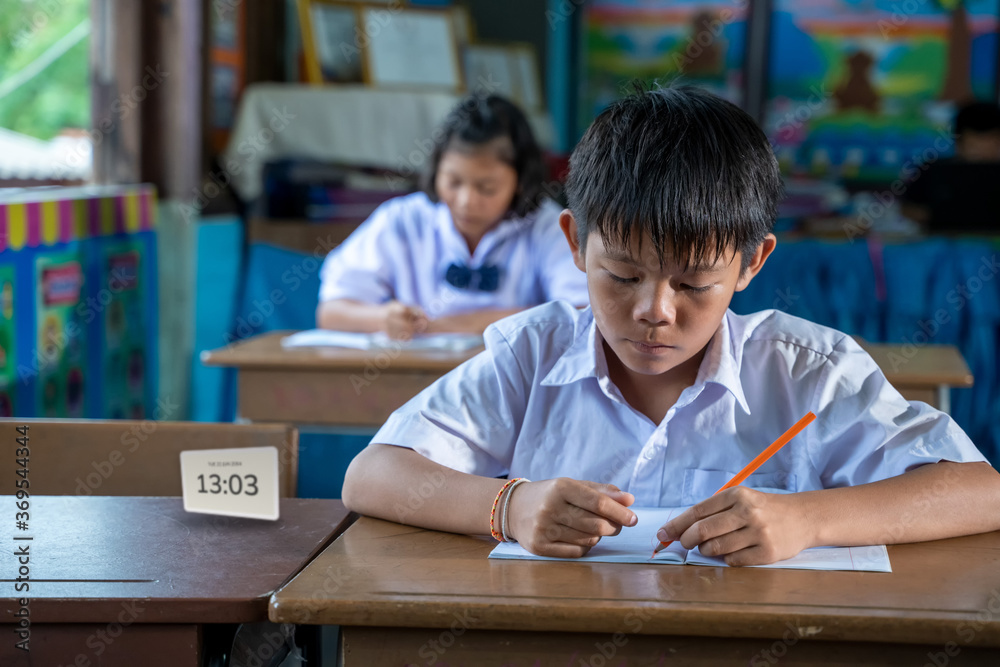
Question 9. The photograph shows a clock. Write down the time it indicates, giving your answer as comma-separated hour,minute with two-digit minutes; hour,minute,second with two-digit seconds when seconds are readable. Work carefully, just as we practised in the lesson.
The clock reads 13,03
